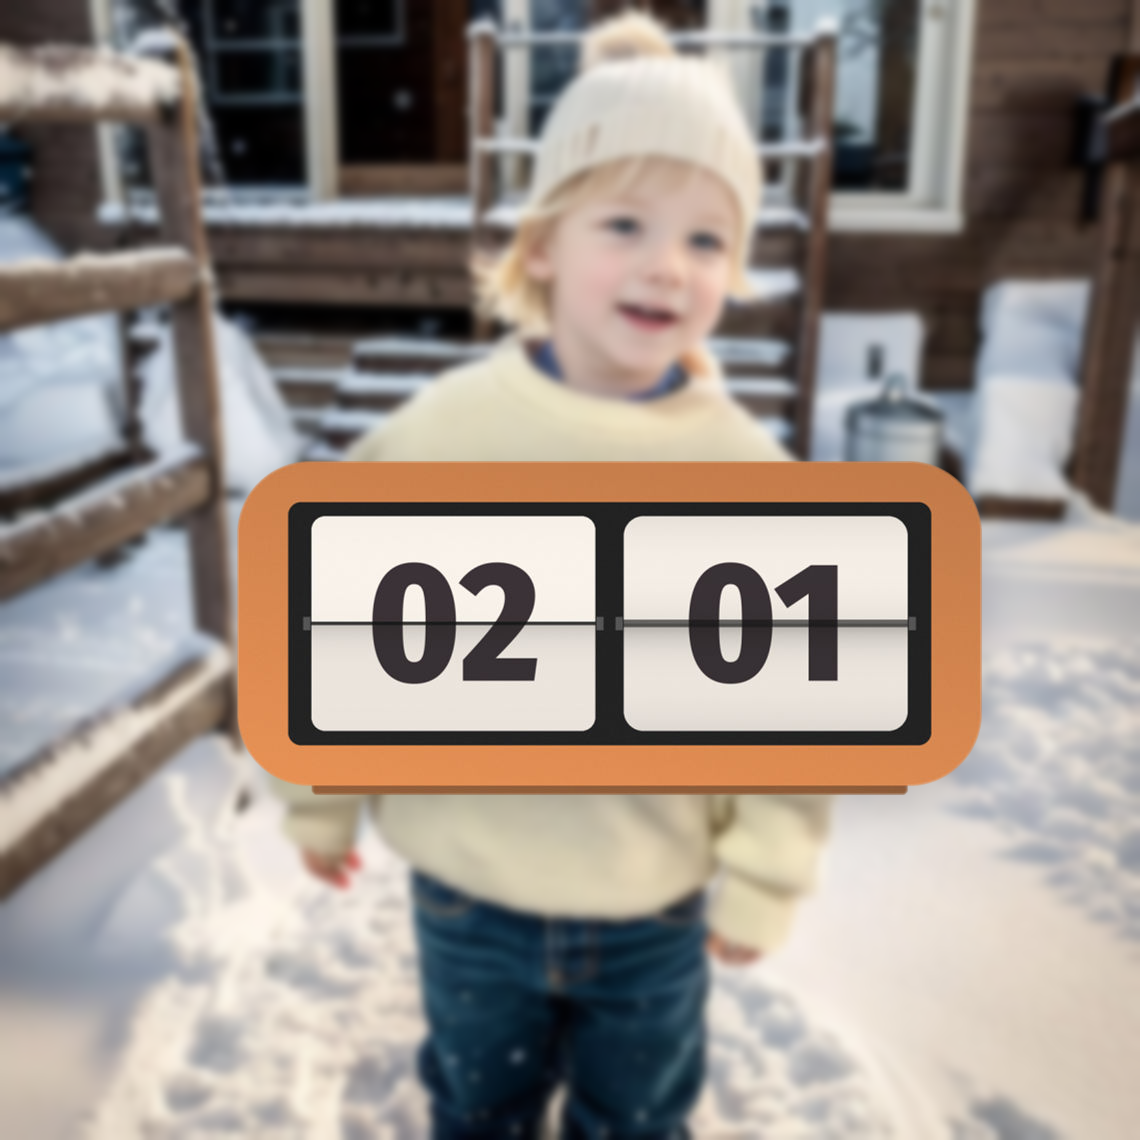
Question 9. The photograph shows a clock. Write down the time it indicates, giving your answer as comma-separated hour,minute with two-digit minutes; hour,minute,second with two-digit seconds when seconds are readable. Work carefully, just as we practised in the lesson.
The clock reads 2,01
